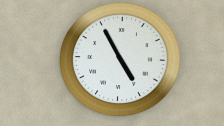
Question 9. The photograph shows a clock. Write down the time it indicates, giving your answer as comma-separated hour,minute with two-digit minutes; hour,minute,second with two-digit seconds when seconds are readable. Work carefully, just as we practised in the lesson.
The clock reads 4,55
